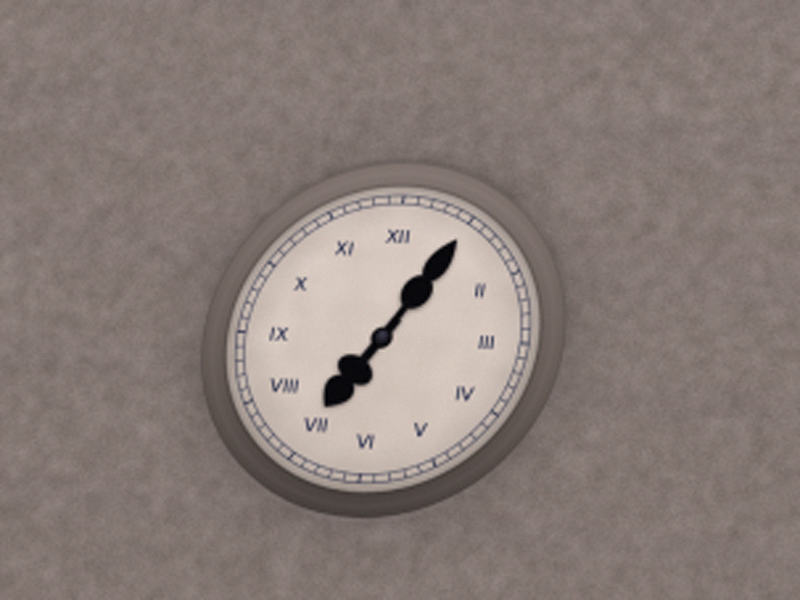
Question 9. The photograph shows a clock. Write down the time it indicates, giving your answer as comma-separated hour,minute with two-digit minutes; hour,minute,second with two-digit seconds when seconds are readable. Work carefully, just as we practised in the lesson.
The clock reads 7,05
